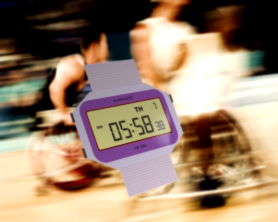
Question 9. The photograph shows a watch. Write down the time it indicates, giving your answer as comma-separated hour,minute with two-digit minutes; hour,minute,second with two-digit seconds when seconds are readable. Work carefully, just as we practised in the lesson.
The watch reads 5,58
